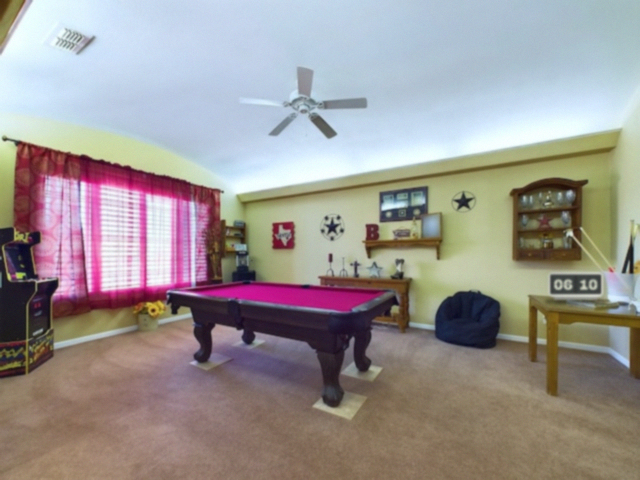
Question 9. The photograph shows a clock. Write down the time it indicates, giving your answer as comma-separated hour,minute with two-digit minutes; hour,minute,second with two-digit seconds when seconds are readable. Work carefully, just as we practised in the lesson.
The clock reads 6,10
